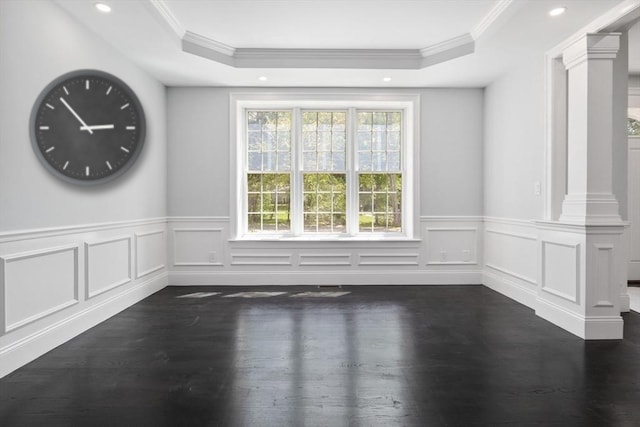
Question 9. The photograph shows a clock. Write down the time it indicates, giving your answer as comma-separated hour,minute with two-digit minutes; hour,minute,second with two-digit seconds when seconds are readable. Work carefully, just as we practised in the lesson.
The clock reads 2,53
